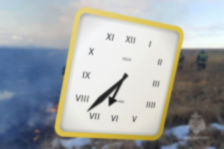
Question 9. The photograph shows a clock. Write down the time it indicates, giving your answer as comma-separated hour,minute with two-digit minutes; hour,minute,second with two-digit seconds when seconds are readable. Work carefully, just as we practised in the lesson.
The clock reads 6,37
